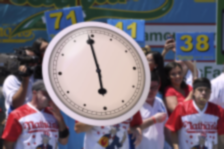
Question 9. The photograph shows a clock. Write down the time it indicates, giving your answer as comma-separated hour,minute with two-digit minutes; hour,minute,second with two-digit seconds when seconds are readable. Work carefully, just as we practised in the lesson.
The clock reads 5,59
